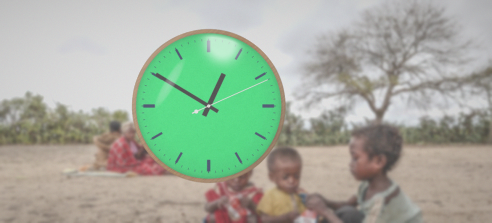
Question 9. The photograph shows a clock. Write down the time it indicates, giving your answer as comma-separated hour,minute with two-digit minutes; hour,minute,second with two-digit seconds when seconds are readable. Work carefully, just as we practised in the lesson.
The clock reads 12,50,11
